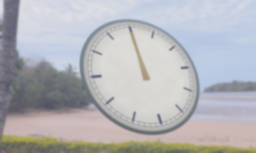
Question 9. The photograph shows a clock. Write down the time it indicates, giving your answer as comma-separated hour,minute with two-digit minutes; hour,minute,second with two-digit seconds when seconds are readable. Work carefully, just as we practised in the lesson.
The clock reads 12,00
